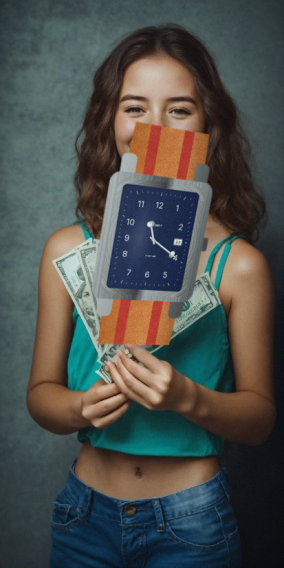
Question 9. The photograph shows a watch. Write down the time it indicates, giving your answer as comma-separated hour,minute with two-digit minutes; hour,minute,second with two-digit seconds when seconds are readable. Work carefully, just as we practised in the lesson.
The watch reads 11,20
